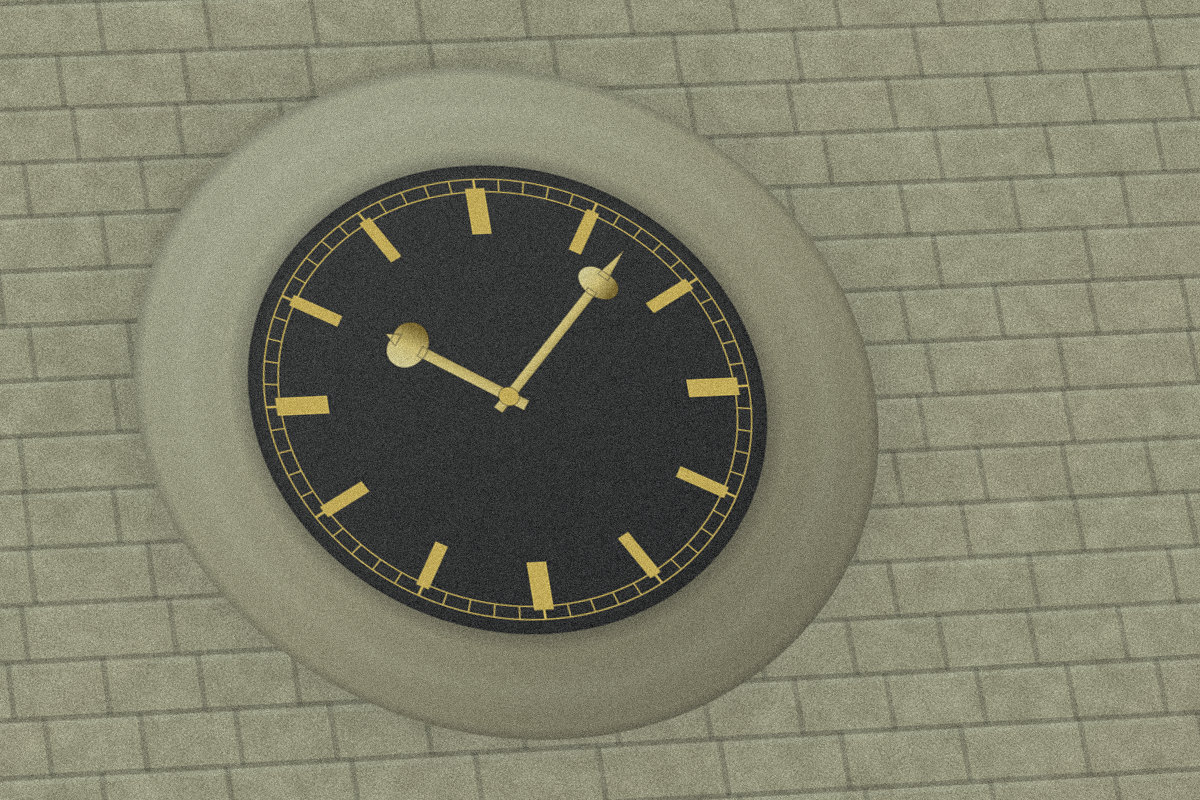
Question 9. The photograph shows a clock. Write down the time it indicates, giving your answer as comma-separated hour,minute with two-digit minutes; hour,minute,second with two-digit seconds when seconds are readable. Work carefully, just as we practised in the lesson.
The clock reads 10,07
